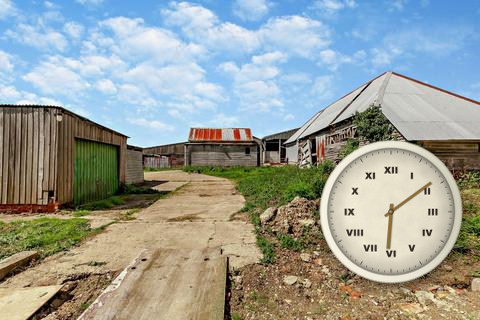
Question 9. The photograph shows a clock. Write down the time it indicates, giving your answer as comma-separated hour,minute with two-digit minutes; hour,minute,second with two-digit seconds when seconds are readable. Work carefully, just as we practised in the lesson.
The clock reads 6,09
